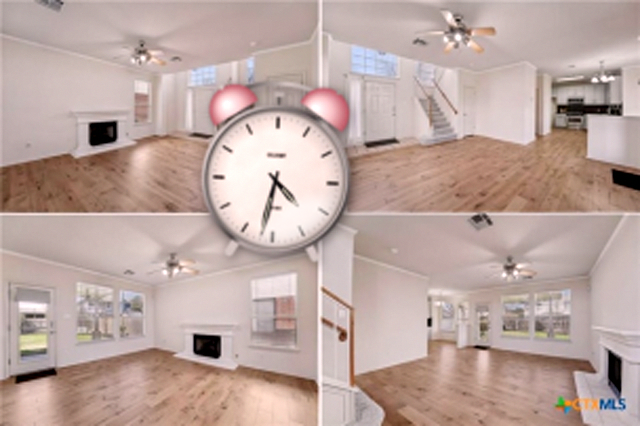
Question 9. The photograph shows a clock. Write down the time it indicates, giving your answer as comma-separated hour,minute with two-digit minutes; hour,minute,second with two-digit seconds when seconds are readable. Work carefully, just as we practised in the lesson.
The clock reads 4,32
